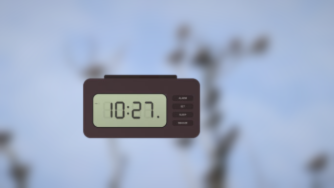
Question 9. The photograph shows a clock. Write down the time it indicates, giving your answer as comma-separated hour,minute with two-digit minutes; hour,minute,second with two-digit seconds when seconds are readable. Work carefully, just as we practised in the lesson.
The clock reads 10,27
